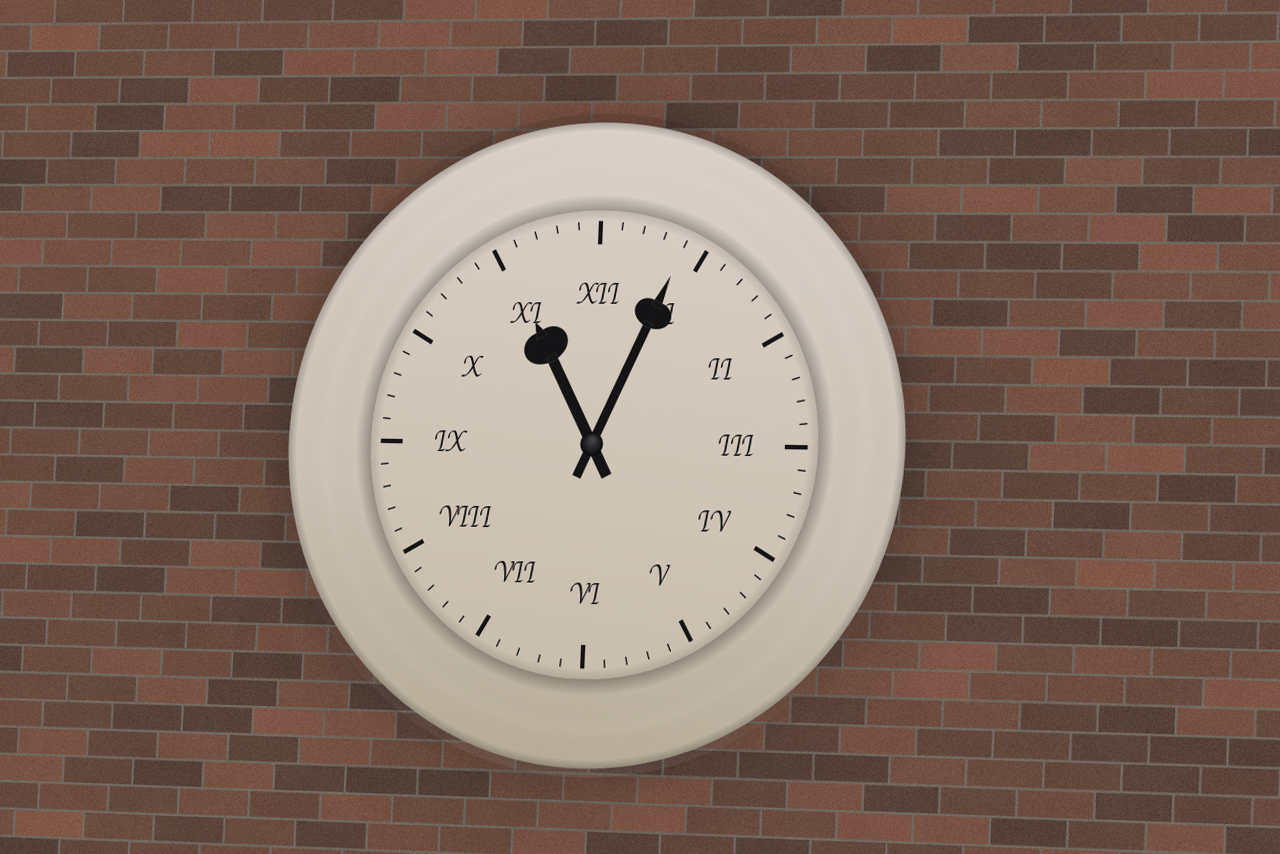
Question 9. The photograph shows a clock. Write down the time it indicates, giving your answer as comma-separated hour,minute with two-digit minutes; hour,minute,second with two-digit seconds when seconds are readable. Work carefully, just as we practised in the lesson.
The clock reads 11,04
